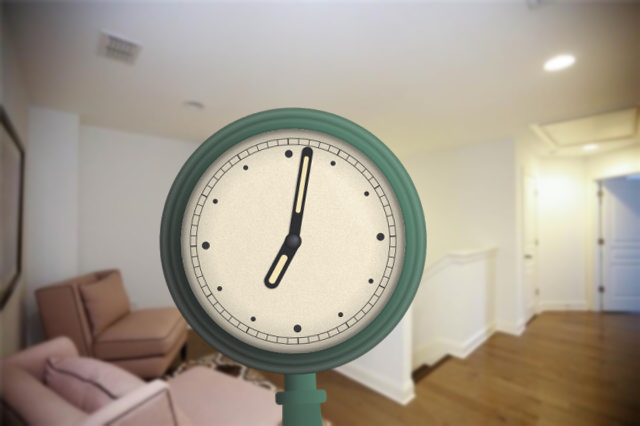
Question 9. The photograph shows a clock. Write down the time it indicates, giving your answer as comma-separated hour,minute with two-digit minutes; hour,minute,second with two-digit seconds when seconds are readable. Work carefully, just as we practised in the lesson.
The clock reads 7,02
